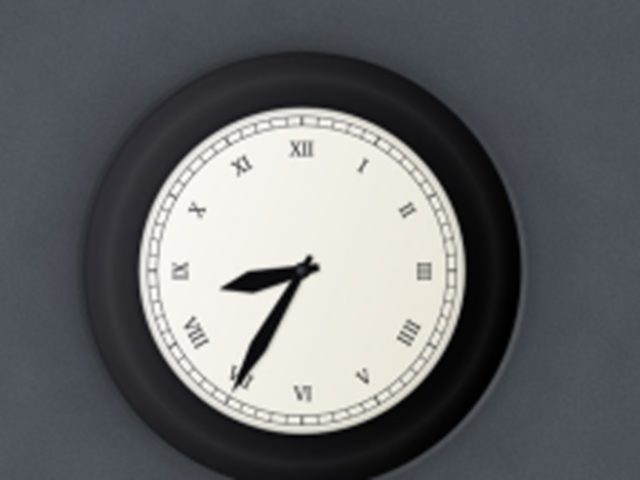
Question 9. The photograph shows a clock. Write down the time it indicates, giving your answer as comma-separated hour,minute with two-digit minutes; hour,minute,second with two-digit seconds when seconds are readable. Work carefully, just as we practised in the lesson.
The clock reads 8,35
